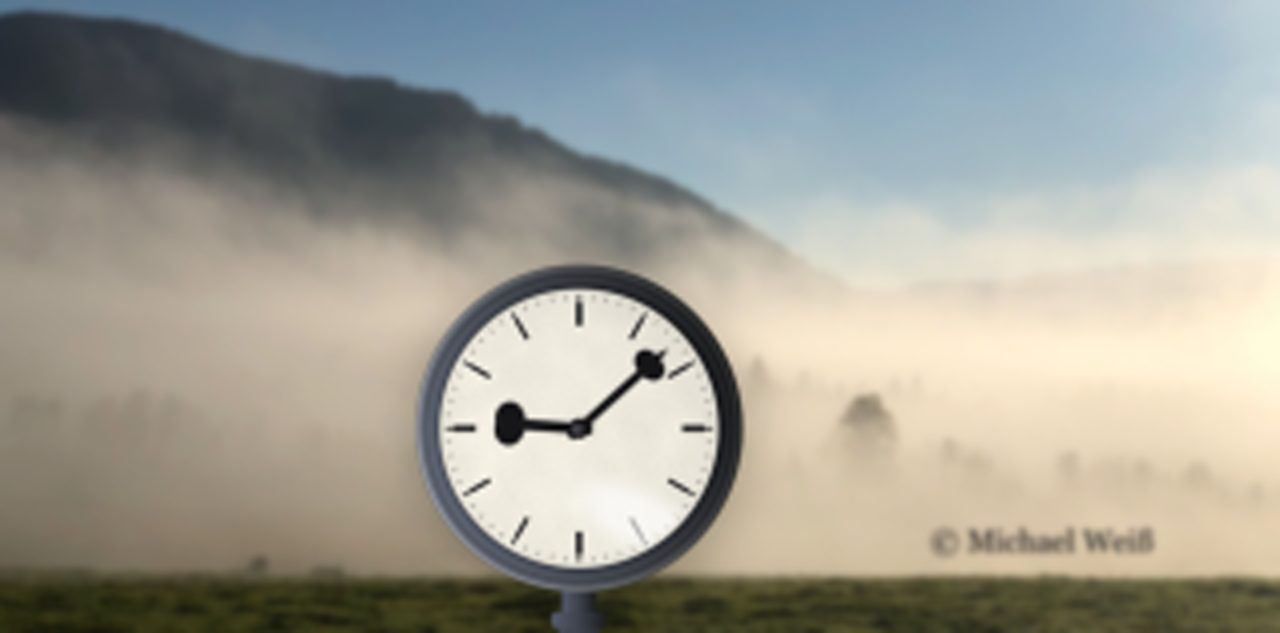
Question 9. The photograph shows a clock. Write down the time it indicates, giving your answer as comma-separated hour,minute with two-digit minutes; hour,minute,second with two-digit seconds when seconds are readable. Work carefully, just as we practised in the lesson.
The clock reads 9,08
